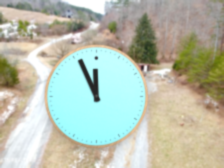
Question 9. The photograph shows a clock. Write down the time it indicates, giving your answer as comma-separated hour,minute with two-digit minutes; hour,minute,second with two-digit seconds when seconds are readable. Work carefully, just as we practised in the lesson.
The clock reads 11,56
